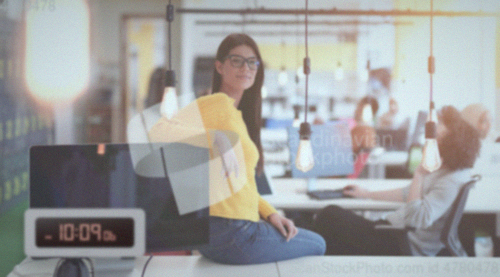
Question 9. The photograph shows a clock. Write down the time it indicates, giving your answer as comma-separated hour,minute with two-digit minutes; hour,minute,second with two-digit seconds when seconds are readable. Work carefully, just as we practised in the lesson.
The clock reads 10,09
